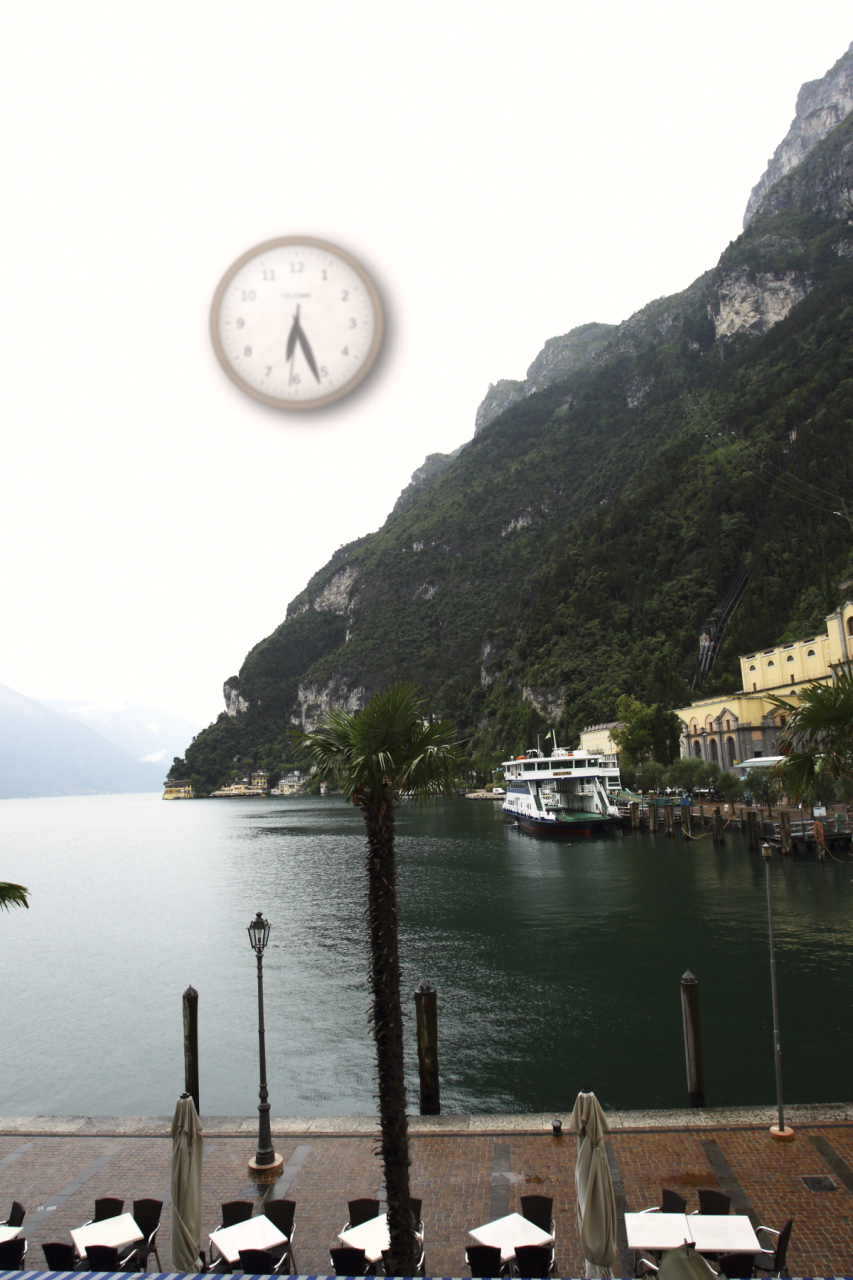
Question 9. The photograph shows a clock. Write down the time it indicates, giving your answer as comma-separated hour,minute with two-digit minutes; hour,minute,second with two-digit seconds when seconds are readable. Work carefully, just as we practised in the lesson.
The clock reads 6,26,31
